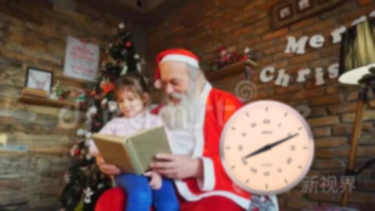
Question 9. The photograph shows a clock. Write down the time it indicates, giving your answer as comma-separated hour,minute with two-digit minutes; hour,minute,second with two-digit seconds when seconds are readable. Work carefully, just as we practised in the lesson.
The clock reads 8,11
